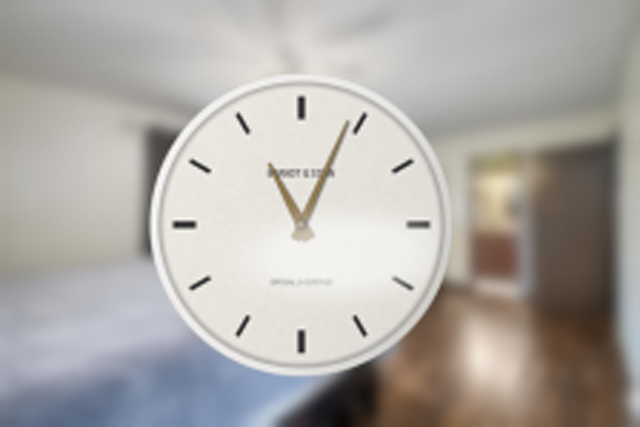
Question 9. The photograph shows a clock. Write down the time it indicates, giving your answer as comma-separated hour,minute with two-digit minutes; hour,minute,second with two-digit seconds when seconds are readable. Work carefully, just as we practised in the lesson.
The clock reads 11,04
